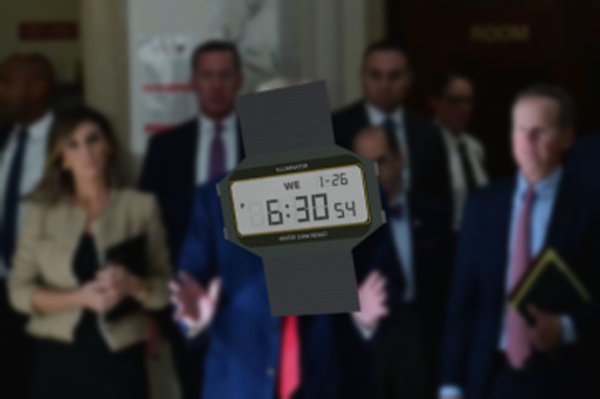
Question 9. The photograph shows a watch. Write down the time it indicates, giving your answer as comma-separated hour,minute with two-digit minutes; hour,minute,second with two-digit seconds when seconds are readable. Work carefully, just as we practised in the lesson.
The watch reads 6,30,54
